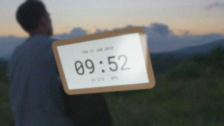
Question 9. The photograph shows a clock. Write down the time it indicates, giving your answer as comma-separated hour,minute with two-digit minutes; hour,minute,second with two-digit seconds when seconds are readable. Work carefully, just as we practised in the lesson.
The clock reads 9,52
